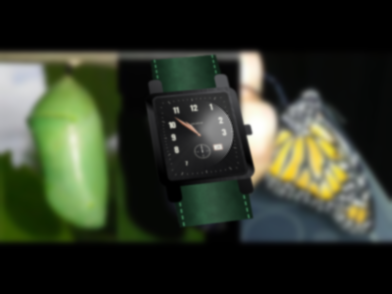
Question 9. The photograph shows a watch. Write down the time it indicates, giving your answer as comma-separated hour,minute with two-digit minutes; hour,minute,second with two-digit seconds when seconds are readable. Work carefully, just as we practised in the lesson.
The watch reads 10,53
